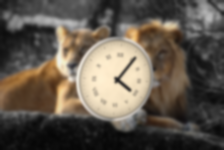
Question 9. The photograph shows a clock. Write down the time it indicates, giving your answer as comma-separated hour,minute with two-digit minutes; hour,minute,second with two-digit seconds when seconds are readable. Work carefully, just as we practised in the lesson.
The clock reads 4,06
